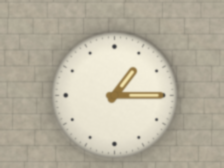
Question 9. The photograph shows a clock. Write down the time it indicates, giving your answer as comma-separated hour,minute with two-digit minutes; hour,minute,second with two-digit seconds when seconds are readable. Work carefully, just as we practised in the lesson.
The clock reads 1,15
